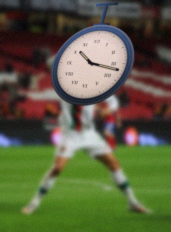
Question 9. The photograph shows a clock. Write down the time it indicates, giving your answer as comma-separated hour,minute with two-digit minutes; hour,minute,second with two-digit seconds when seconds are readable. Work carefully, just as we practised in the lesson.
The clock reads 10,17
